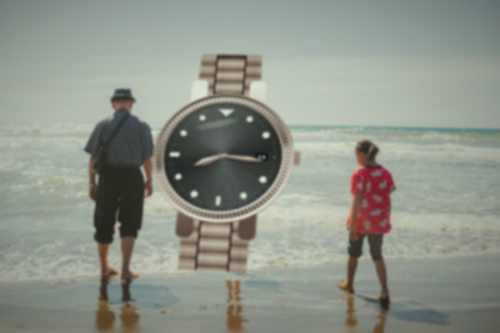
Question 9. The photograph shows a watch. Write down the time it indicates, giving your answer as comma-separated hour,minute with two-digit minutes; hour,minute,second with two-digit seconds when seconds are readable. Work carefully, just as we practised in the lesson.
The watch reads 8,16
